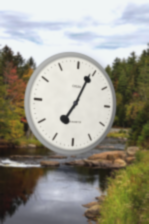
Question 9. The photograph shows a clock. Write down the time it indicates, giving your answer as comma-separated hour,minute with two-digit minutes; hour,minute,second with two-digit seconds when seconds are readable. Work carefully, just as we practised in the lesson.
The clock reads 7,04
